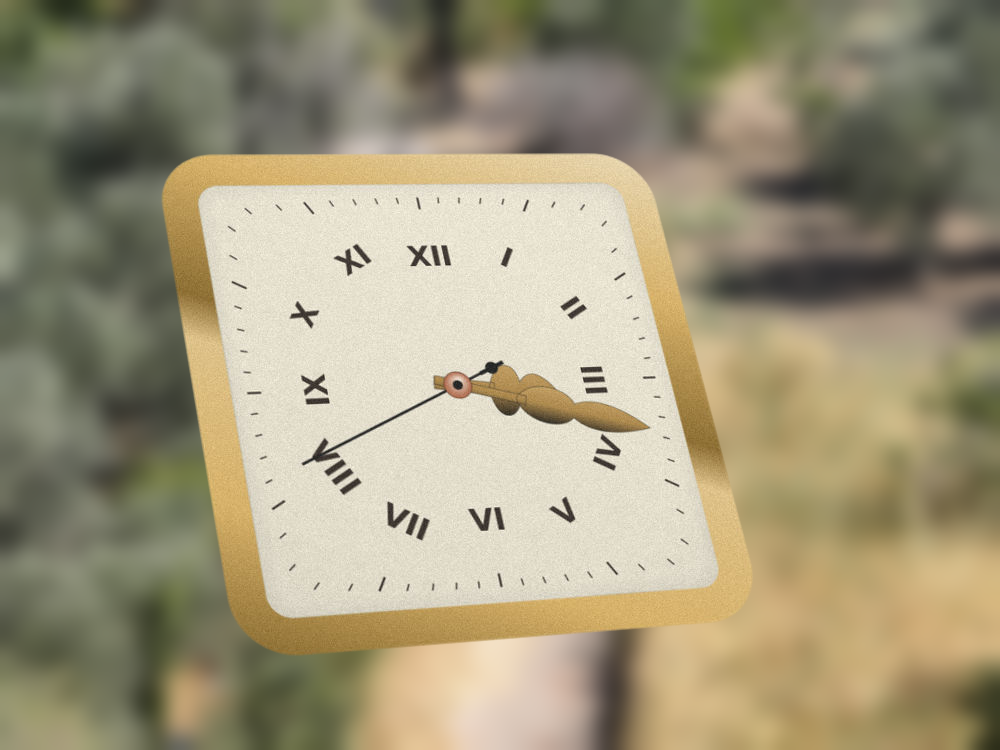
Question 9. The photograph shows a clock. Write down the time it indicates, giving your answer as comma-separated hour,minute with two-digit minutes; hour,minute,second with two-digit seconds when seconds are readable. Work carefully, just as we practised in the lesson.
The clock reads 3,17,41
